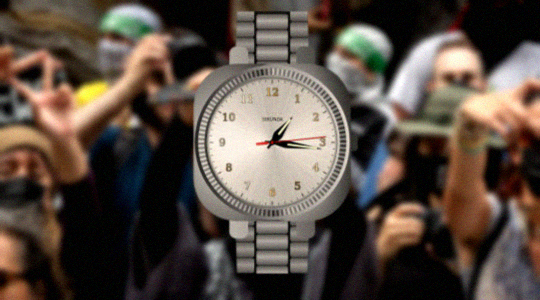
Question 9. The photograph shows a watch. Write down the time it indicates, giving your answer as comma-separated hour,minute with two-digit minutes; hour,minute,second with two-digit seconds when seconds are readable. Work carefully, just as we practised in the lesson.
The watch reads 1,16,14
